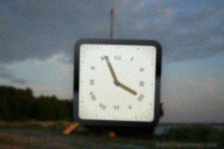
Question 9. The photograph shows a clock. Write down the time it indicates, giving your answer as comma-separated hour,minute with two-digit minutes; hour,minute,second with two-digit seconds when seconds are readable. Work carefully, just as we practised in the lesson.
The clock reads 3,56
